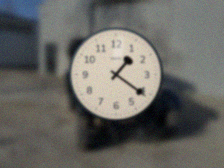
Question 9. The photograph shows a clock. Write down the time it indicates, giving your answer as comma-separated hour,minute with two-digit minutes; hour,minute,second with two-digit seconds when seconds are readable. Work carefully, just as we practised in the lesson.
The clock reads 1,21
